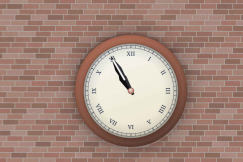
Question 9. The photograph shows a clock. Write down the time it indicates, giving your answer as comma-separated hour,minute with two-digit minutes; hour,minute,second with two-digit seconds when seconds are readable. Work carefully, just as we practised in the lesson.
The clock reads 10,55
